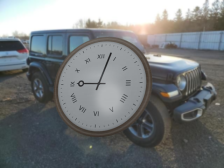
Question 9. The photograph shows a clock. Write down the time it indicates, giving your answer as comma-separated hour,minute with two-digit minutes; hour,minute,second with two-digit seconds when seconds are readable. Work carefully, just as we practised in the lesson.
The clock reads 9,03
